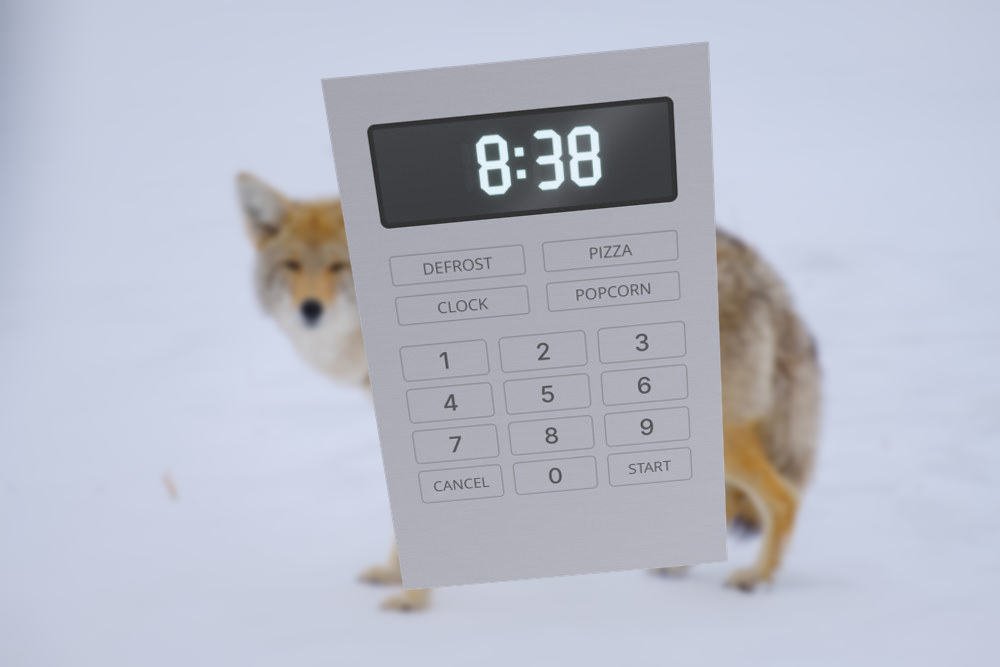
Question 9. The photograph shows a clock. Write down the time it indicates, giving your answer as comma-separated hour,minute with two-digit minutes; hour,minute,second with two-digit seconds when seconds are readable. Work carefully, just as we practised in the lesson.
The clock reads 8,38
